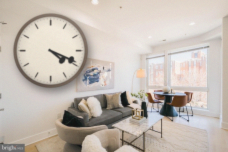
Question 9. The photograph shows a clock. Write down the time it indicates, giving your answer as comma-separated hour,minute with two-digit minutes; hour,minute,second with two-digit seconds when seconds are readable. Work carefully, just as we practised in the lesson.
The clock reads 4,19
